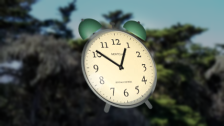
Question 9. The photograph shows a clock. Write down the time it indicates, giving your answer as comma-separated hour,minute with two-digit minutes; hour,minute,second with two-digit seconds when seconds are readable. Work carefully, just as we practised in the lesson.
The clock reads 12,51
